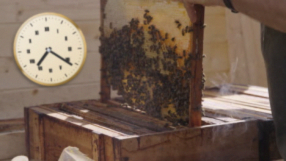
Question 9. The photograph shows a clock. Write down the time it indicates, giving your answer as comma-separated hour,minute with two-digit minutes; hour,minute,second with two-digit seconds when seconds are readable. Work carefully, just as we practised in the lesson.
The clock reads 7,21
